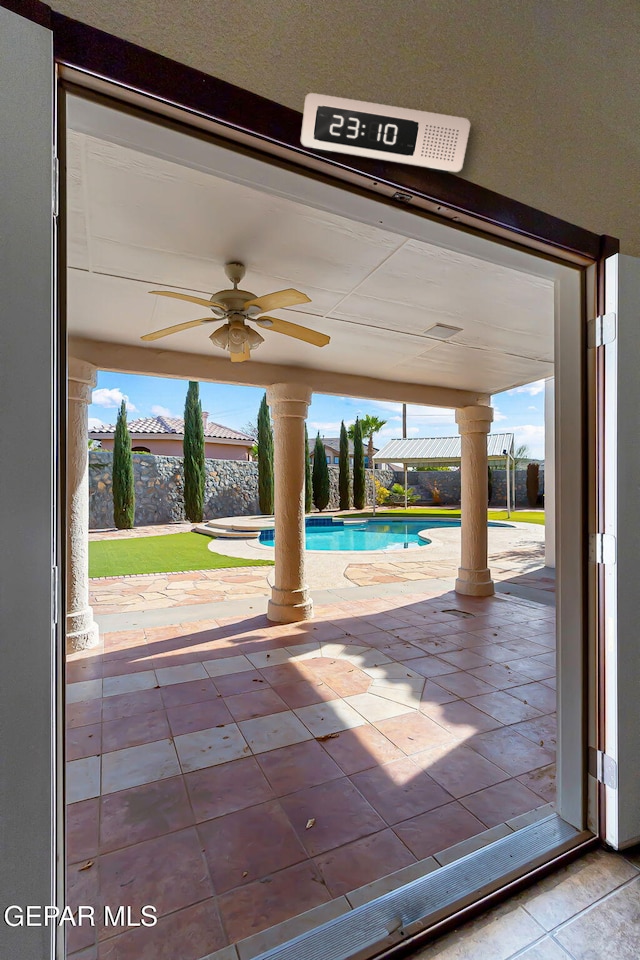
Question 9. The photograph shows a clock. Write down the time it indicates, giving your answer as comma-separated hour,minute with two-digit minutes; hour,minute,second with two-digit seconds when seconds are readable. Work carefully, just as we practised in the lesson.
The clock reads 23,10
